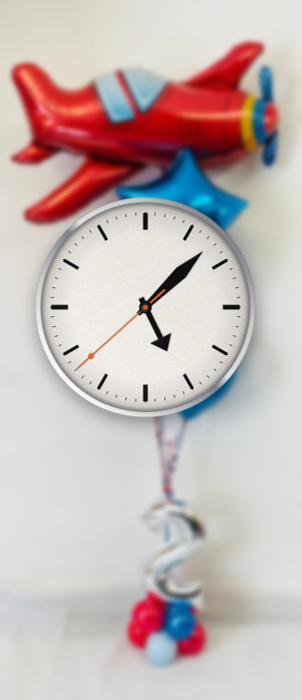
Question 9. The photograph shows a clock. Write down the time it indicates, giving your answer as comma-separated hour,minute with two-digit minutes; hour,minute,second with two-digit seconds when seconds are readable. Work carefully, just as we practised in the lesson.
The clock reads 5,07,38
